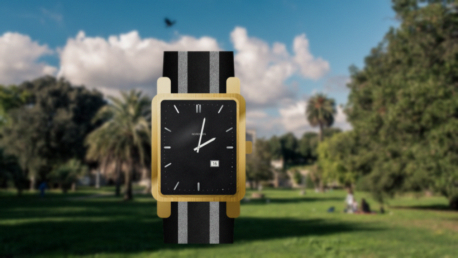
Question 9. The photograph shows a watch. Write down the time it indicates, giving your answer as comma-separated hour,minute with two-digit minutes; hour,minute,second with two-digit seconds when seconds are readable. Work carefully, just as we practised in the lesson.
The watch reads 2,02
